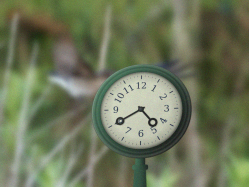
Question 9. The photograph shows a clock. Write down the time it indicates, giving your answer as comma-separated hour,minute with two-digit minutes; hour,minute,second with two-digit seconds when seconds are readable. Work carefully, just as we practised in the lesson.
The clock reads 4,40
